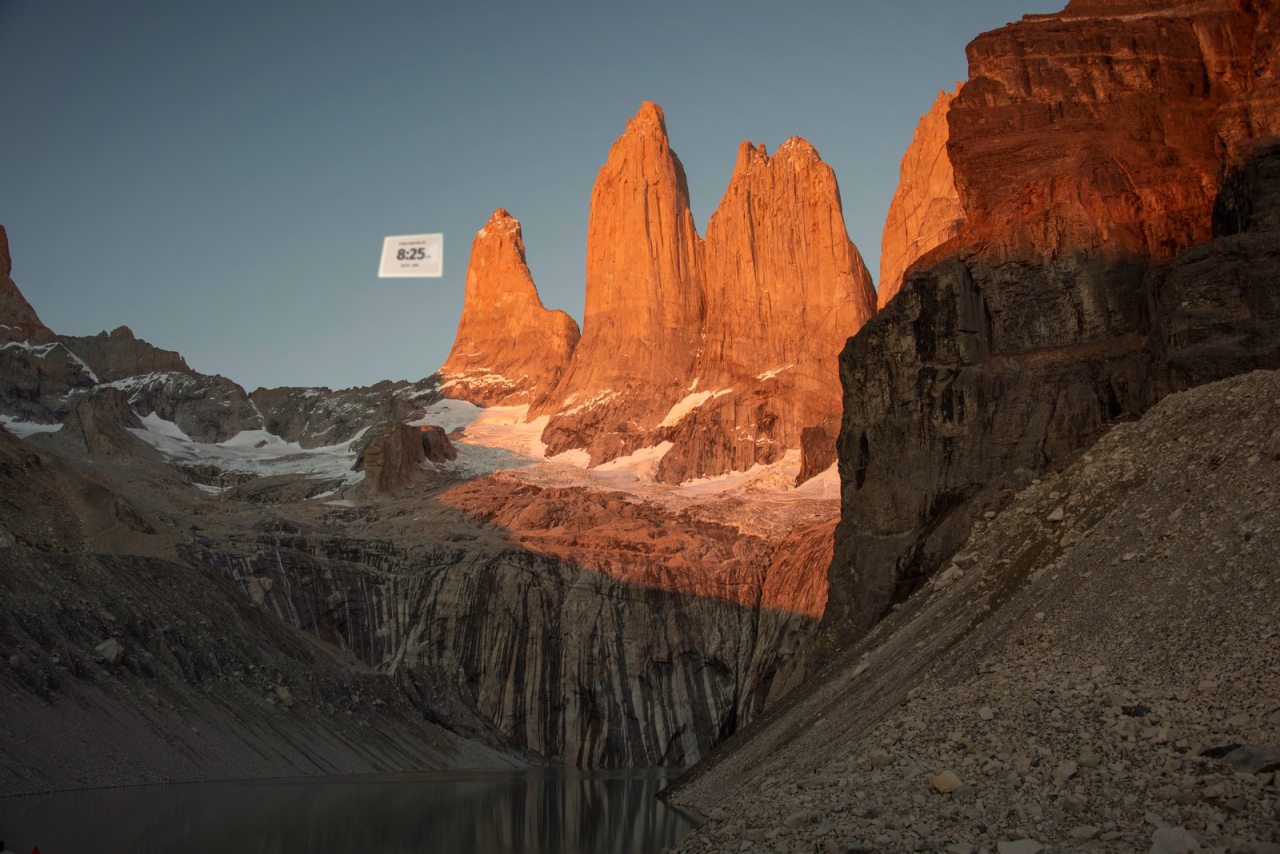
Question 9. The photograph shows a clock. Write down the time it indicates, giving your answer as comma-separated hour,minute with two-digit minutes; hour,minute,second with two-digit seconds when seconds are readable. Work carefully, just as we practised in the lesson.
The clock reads 8,25
